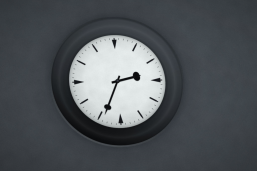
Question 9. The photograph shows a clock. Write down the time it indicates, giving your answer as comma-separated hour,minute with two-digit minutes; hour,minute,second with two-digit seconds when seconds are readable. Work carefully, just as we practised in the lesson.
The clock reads 2,34
